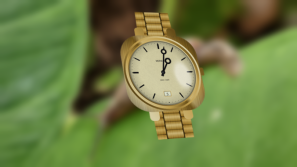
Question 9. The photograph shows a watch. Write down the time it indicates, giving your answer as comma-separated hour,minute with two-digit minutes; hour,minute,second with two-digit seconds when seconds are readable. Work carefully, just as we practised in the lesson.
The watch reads 1,02
